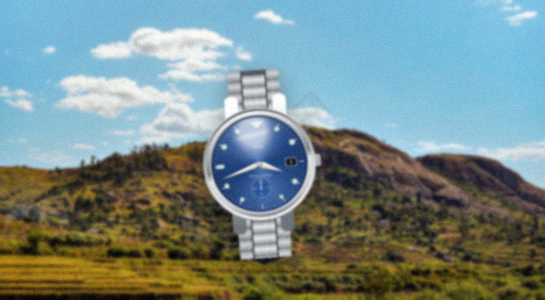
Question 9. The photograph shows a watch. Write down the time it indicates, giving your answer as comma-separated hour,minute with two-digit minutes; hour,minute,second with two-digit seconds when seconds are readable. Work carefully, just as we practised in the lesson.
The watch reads 3,42
